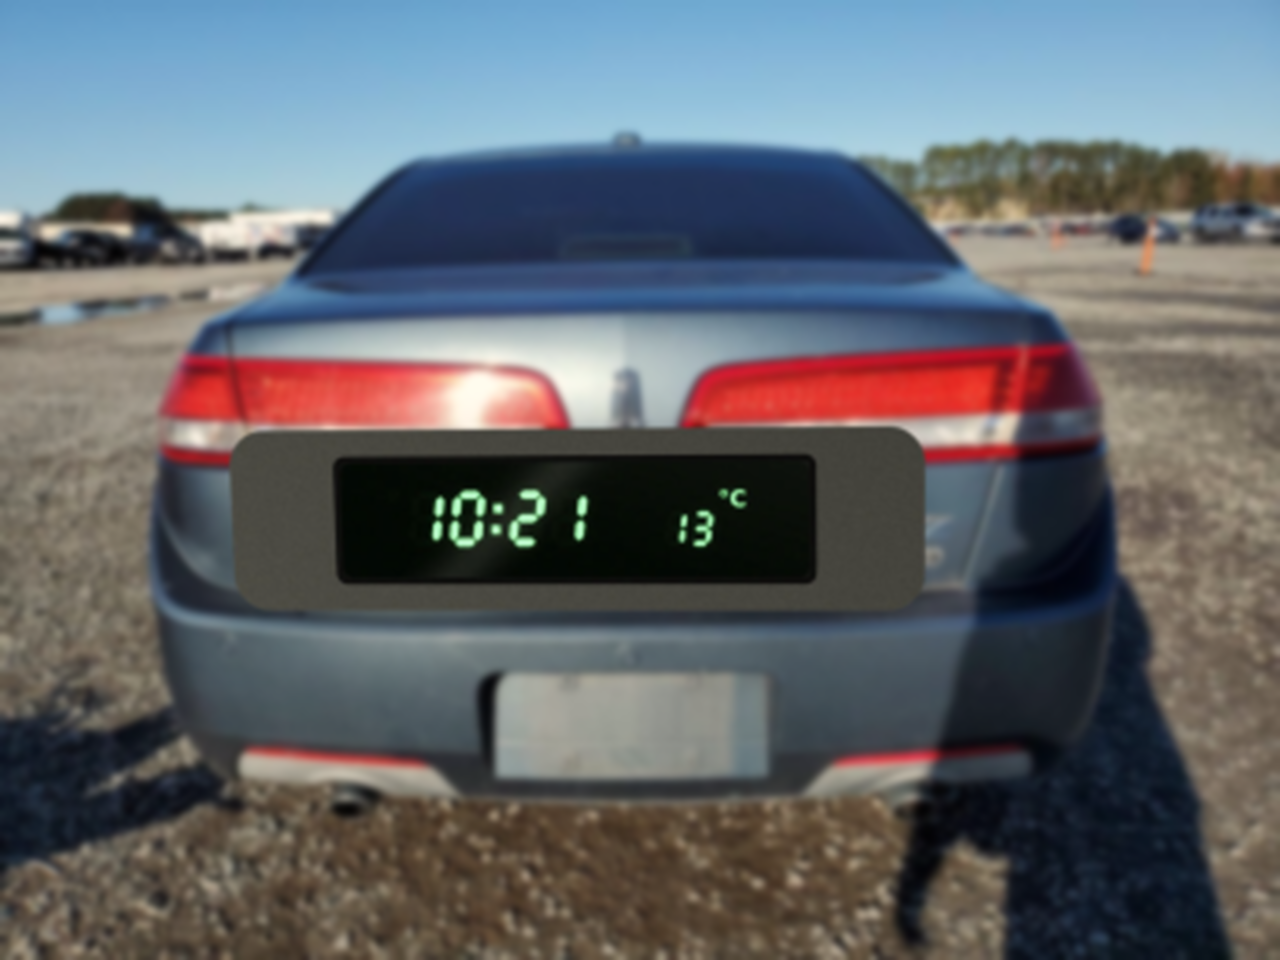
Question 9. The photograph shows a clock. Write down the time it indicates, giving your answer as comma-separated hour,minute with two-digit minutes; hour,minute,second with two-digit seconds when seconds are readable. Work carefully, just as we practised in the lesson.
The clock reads 10,21
